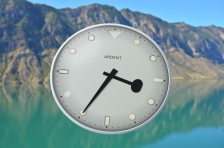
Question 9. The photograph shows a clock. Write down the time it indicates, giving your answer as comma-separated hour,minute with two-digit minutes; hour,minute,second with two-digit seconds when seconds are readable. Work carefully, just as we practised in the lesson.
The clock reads 3,35
